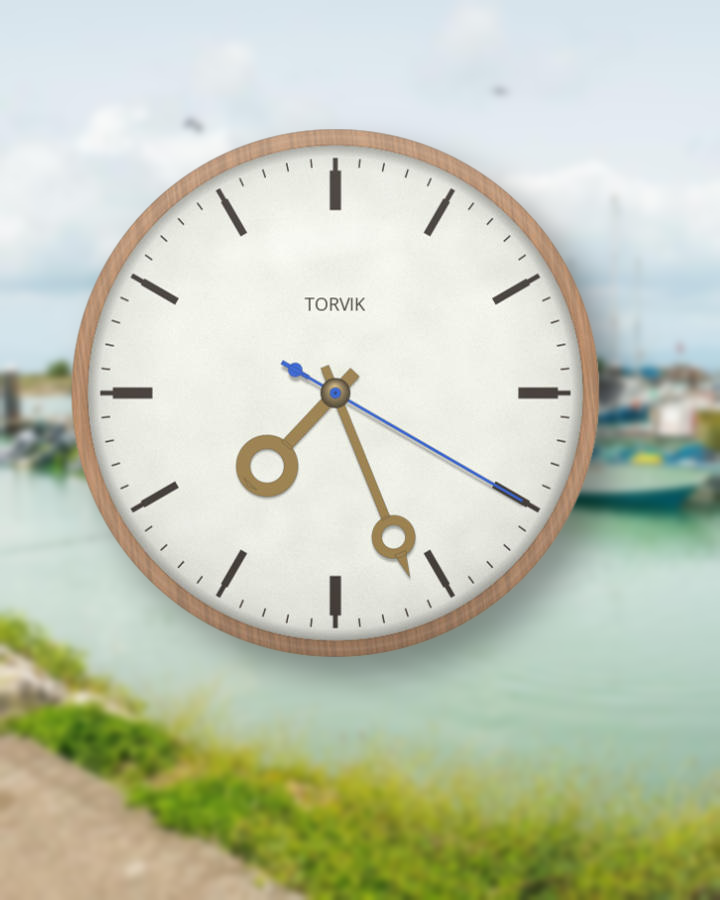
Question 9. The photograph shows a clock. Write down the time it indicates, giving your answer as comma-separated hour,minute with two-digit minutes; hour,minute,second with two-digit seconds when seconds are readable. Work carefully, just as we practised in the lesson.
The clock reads 7,26,20
